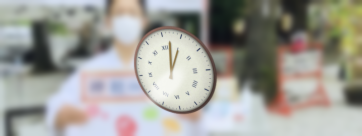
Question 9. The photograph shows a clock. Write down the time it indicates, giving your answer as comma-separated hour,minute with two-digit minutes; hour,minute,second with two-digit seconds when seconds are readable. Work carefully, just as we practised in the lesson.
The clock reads 1,02
